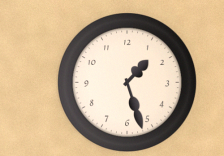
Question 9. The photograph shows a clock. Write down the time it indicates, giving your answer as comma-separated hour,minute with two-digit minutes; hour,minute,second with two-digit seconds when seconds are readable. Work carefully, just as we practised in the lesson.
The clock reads 1,27
